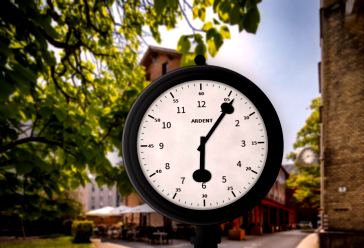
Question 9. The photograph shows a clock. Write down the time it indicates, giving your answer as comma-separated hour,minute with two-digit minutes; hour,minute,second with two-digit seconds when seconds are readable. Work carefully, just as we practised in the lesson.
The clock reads 6,06
